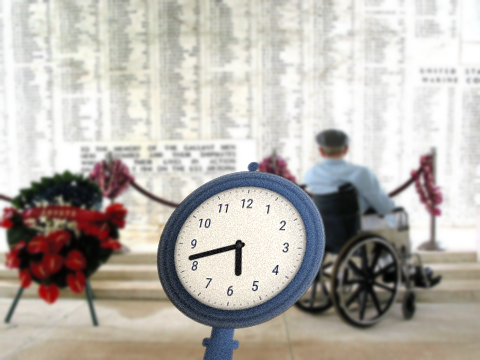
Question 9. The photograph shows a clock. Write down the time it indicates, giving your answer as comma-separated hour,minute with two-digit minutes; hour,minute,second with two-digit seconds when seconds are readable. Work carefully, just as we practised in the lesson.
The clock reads 5,42
